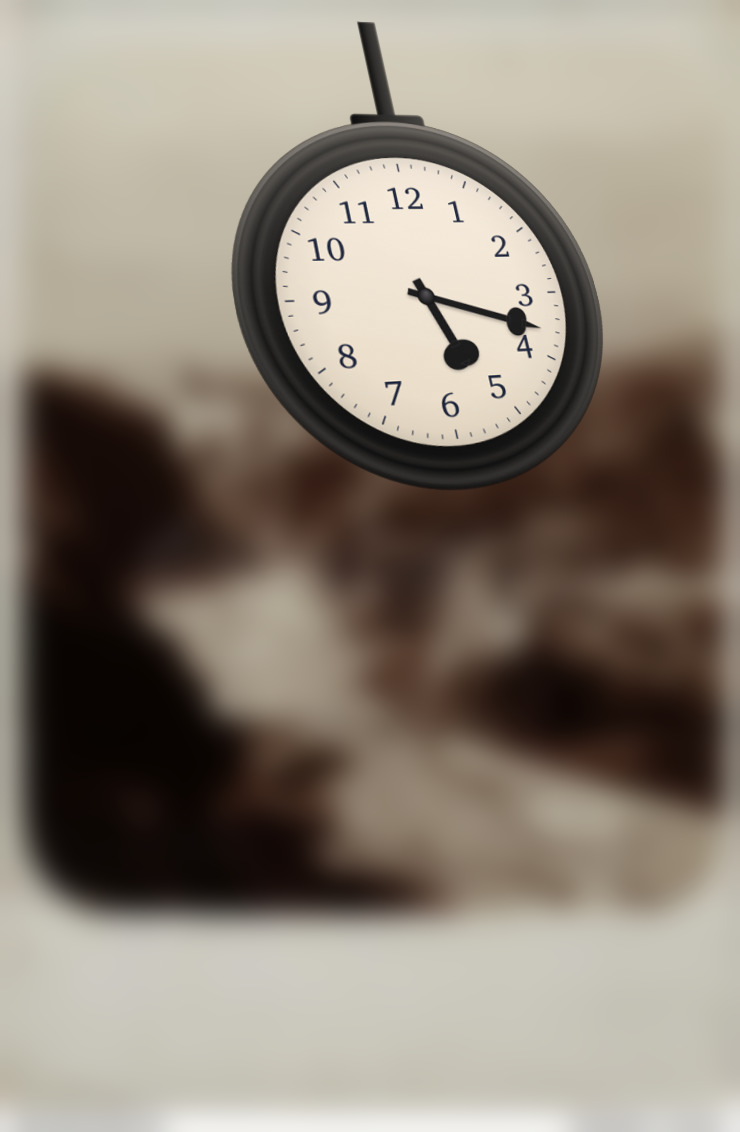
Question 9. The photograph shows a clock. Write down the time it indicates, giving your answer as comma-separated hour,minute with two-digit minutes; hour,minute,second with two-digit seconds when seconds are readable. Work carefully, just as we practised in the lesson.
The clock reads 5,18
